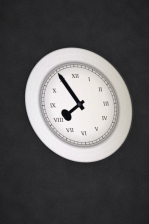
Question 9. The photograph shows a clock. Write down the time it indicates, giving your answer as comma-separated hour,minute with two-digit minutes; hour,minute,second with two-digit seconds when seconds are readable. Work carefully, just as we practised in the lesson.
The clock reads 7,55
